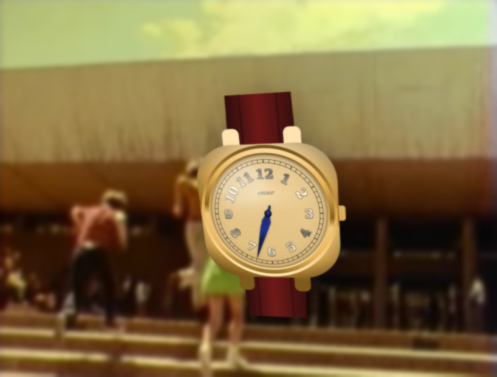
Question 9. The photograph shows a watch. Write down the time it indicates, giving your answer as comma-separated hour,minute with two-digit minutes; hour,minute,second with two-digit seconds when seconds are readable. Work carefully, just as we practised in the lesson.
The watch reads 6,33
